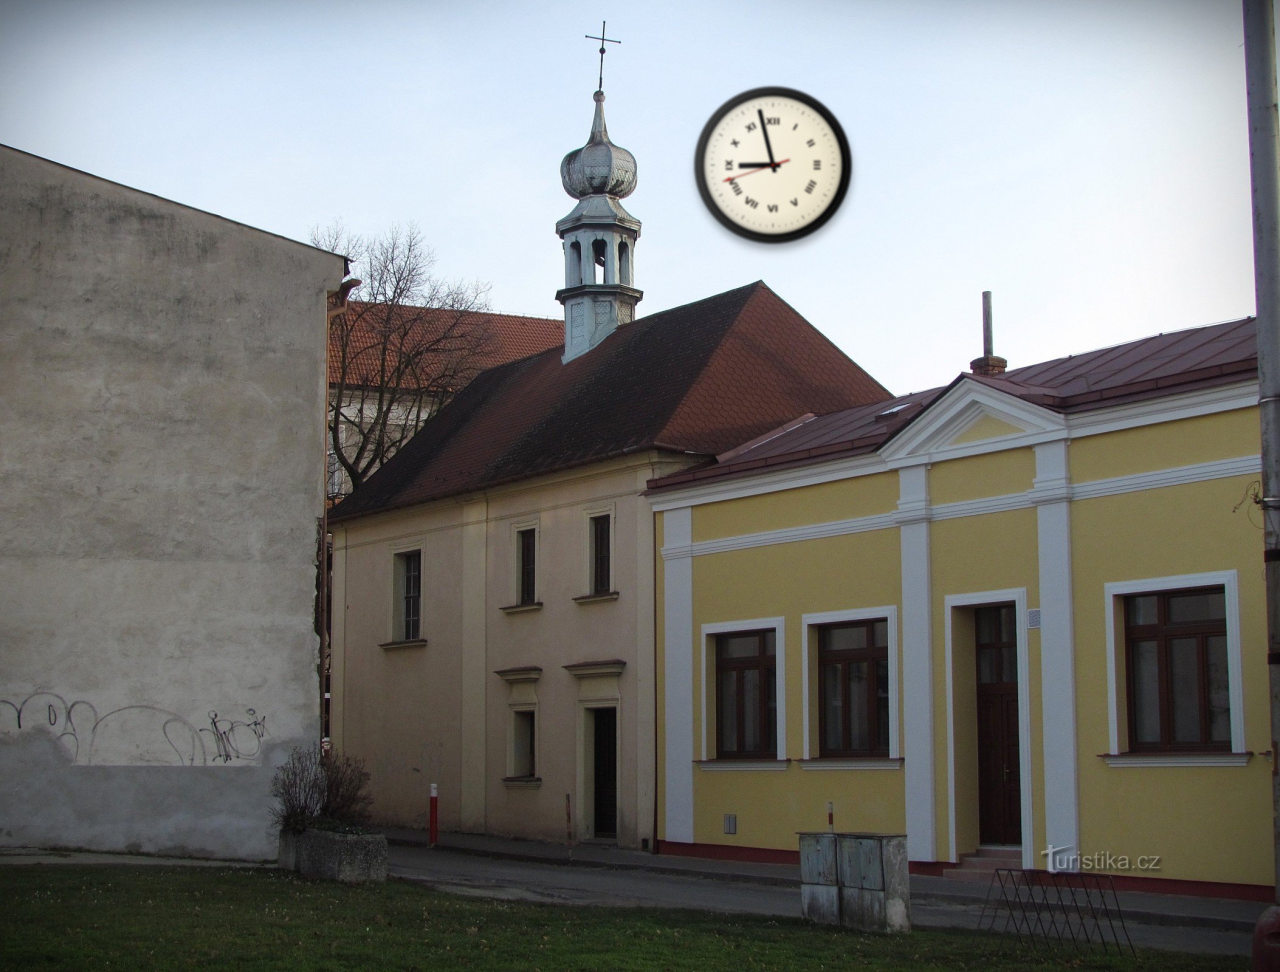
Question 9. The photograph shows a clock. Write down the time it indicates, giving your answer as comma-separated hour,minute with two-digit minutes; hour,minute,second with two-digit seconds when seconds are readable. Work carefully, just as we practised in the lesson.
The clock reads 8,57,42
